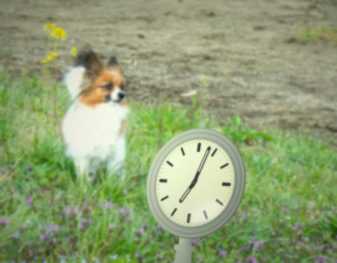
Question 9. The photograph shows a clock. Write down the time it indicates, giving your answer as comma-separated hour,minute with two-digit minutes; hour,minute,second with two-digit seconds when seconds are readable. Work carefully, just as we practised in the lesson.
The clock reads 7,03
